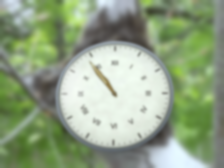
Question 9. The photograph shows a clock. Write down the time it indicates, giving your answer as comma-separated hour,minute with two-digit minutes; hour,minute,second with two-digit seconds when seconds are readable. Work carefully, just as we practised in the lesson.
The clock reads 10,54
